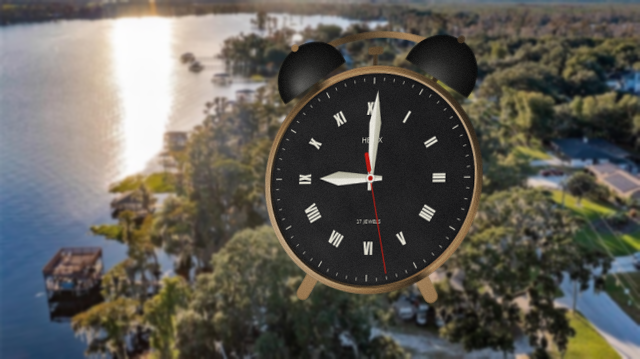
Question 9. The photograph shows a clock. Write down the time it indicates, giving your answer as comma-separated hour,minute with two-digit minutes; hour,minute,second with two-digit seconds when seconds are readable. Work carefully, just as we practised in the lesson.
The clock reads 9,00,28
